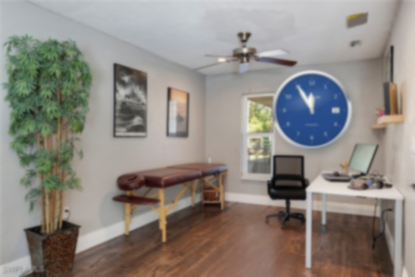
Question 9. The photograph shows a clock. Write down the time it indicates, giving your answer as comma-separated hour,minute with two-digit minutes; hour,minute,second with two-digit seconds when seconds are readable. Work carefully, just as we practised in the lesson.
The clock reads 11,55
